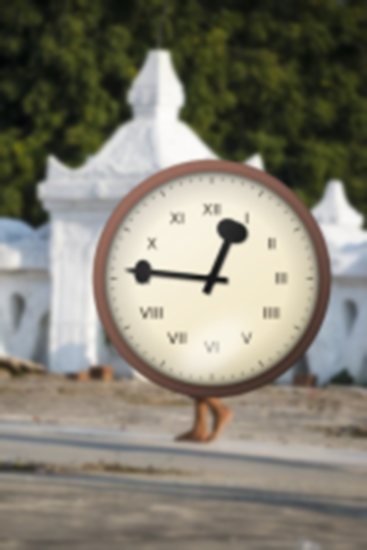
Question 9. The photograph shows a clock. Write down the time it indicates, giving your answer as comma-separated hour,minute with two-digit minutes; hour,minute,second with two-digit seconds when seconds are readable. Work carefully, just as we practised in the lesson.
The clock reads 12,46
